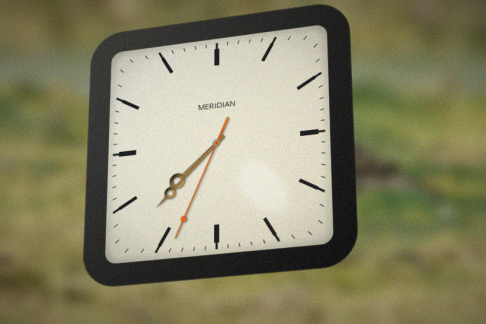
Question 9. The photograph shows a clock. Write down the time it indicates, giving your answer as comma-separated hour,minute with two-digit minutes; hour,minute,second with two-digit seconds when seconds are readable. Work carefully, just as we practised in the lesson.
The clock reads 7,37,34
